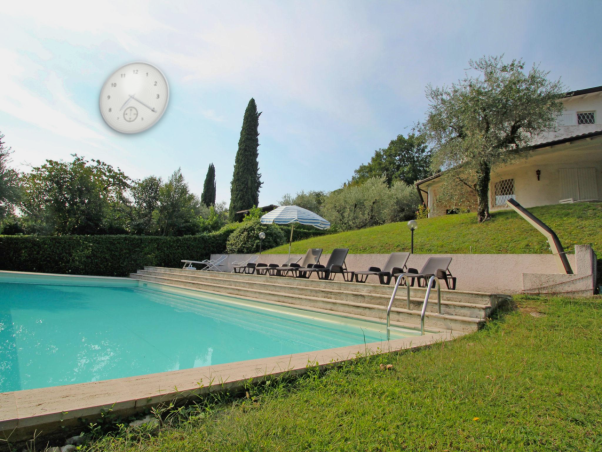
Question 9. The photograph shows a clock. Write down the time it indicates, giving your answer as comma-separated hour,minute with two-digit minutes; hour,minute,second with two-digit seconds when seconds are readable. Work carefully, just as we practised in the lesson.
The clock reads 7,20
